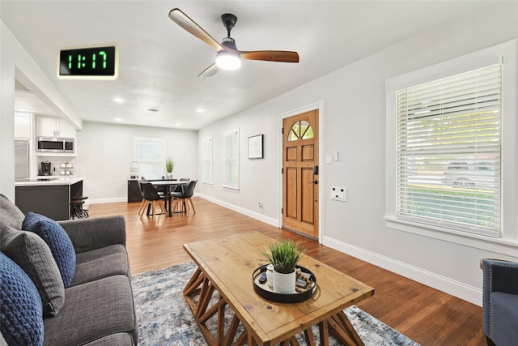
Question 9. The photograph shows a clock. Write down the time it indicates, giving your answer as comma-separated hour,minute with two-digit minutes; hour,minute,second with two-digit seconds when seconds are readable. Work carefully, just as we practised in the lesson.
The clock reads 11,17
